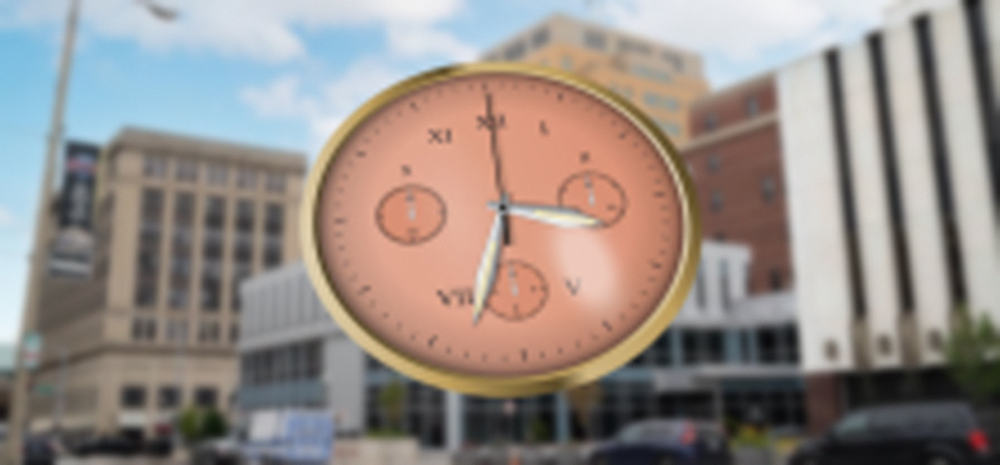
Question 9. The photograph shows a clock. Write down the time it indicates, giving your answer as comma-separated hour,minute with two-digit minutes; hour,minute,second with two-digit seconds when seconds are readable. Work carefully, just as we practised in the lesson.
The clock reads 3,33
